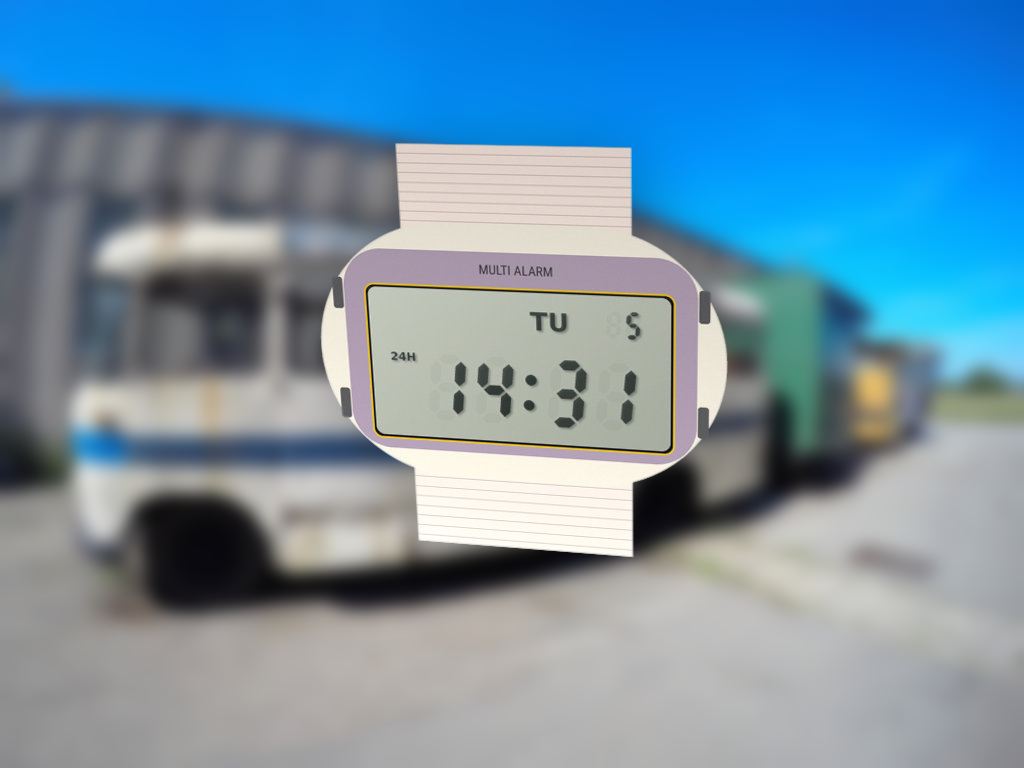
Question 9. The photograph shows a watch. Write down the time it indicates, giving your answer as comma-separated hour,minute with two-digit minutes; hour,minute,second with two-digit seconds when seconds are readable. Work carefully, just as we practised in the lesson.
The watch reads 14,31
